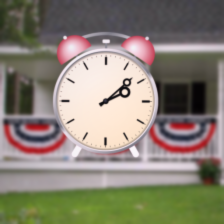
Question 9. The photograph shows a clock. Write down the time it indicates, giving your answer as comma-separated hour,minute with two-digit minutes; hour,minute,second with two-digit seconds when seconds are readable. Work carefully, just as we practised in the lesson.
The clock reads 2,08
